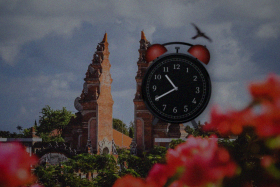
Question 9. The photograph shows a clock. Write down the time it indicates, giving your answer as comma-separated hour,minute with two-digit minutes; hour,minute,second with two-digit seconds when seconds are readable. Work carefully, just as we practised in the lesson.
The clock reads 10,40
